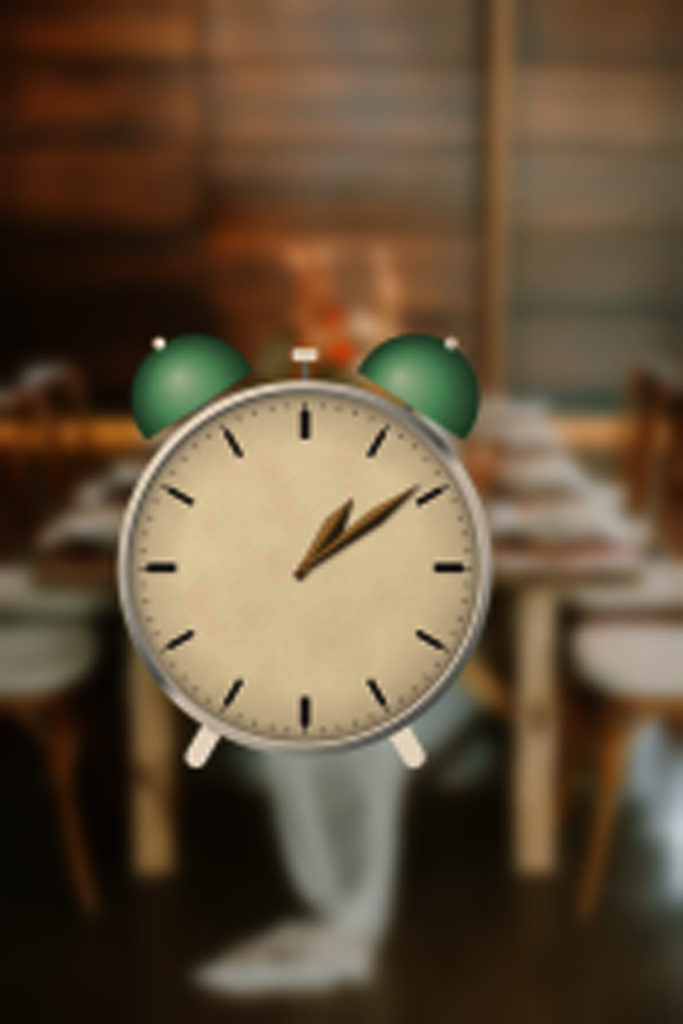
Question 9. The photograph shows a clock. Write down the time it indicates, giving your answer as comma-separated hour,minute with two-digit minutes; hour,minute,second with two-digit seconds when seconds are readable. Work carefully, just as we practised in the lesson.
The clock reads 1,09
